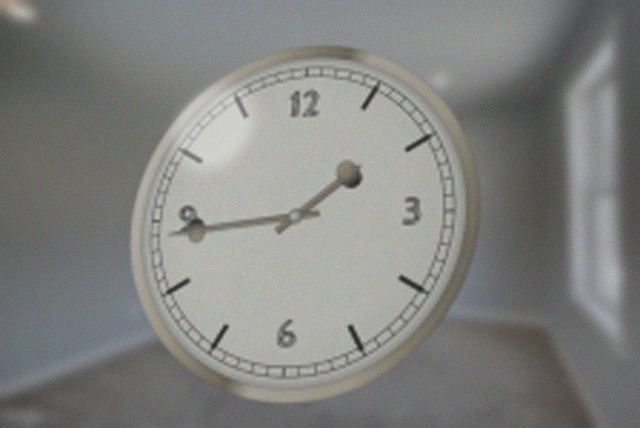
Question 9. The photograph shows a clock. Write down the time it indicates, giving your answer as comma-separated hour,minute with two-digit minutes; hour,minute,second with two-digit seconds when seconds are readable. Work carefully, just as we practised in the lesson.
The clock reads 1,44
